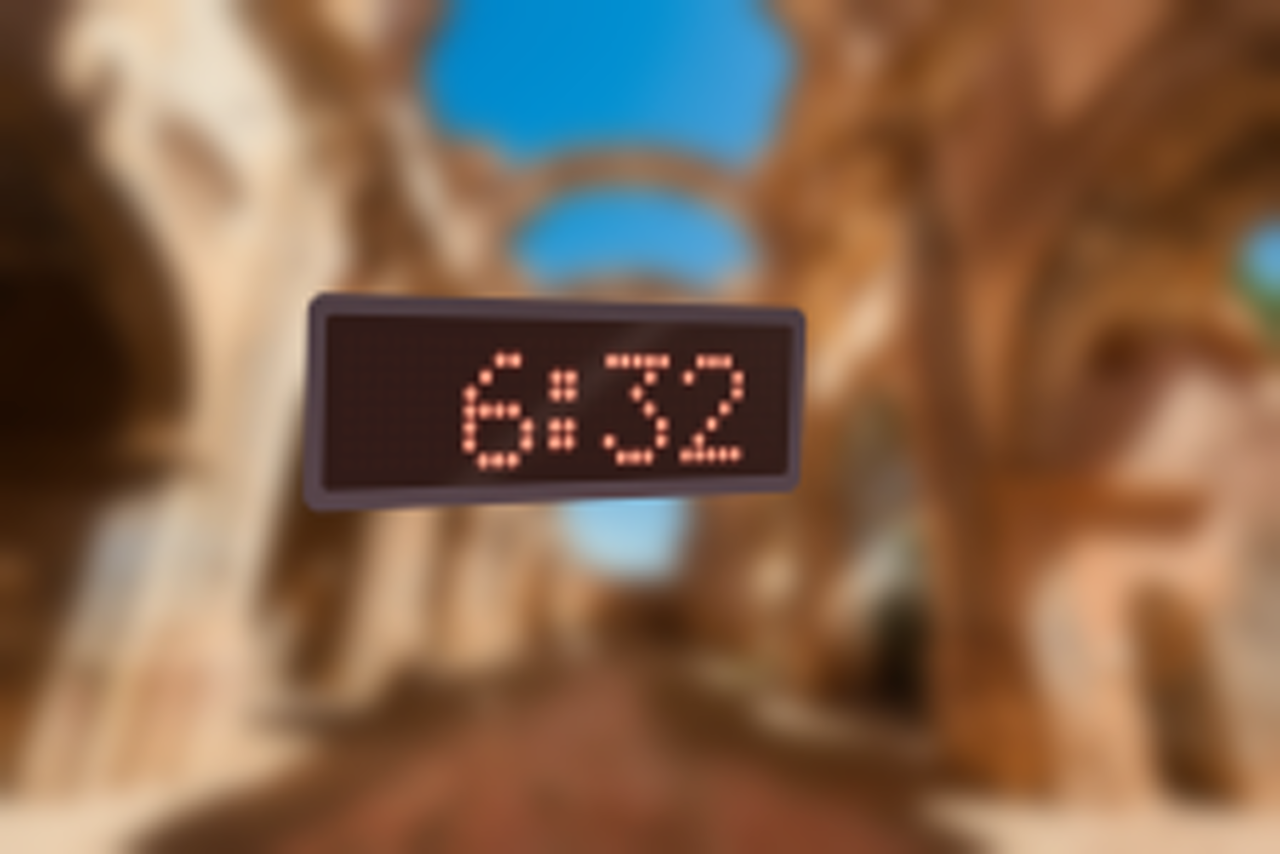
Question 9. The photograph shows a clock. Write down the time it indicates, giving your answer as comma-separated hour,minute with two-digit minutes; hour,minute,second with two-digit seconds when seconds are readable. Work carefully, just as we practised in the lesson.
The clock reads 6,32
